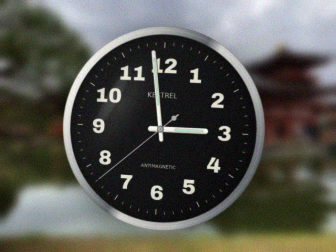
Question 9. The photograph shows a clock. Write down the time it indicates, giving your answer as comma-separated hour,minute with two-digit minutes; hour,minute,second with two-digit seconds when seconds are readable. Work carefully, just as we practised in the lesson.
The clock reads 2,58,38
